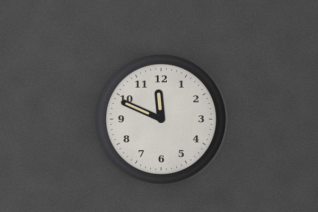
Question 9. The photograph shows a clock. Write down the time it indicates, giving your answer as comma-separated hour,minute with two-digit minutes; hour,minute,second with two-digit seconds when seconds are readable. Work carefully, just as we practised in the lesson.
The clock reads 11,49
